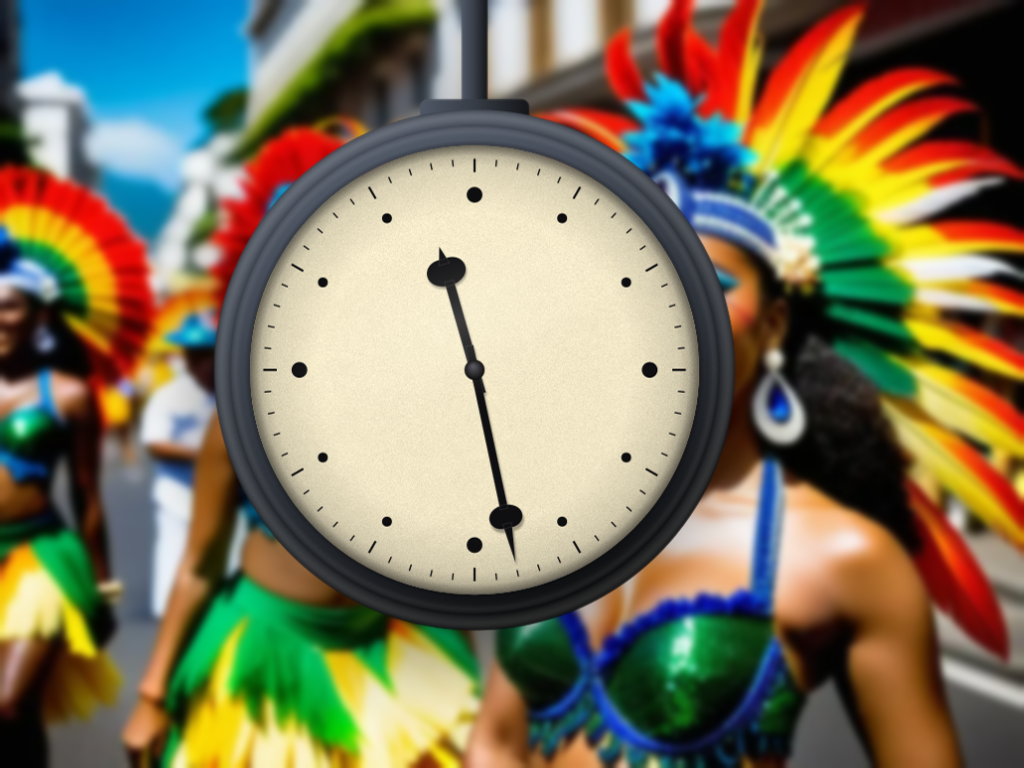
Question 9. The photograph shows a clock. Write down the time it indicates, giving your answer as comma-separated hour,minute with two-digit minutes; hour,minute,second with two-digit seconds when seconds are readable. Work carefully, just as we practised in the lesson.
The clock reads 11,28
